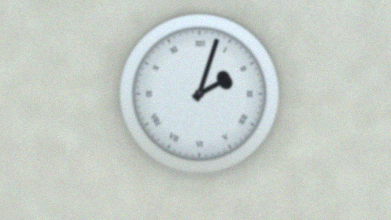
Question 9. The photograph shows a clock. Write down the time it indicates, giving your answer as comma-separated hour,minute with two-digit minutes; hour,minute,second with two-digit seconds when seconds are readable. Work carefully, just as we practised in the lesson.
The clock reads 2,03
